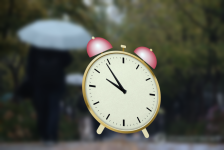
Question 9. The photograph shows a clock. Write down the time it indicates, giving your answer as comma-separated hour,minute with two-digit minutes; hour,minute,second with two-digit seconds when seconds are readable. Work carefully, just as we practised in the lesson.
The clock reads 9,54
